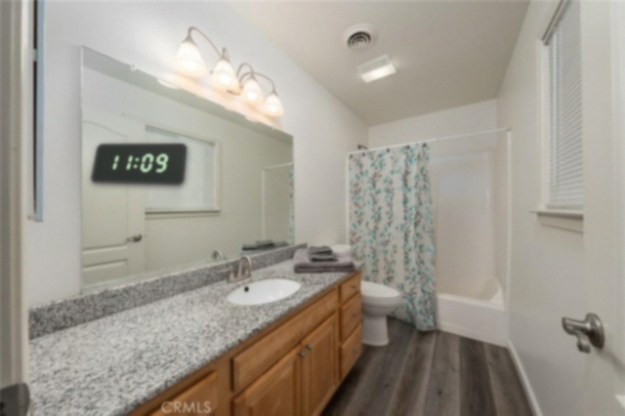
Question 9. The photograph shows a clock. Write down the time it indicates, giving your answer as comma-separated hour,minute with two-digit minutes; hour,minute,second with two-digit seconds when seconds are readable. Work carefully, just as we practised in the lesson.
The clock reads 11,09
